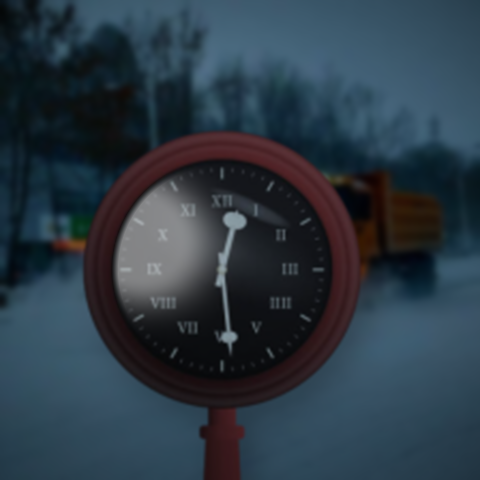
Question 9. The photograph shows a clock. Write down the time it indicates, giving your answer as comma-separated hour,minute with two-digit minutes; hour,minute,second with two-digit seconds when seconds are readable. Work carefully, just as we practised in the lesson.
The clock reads 12,29
